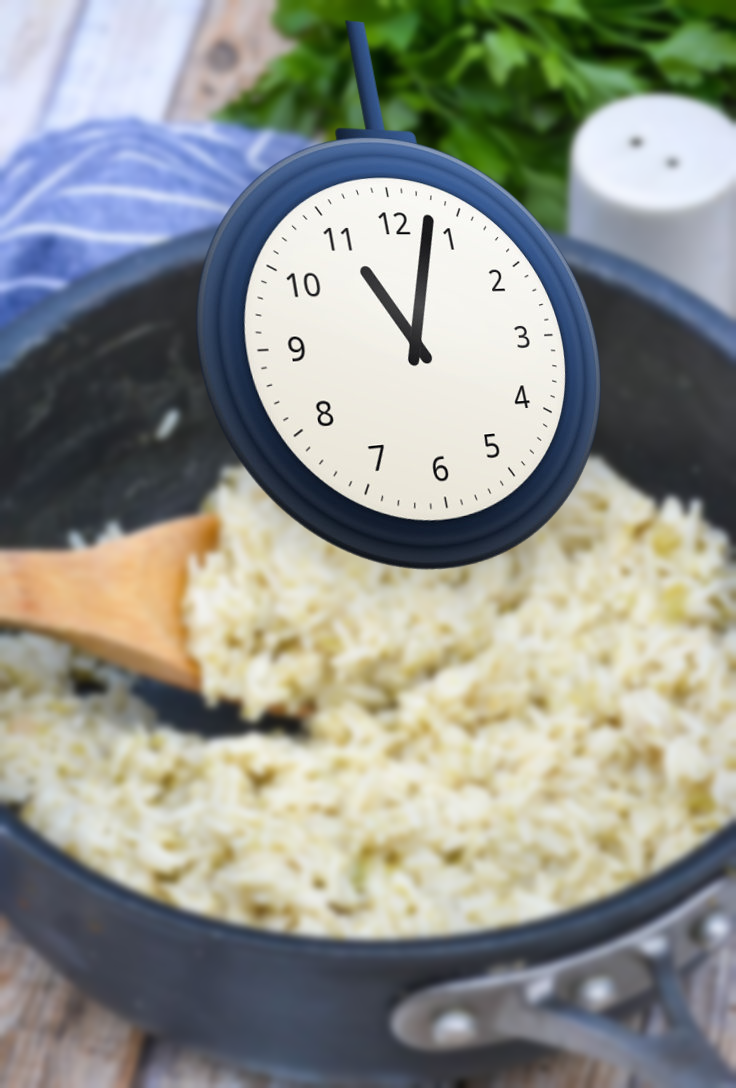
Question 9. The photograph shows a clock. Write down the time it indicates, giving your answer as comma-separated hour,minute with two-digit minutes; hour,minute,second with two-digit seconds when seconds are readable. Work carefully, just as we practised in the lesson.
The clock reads 11,03
